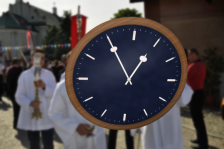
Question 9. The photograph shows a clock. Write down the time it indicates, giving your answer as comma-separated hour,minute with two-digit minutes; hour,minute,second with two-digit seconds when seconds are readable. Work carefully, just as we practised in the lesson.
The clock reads 12,55
